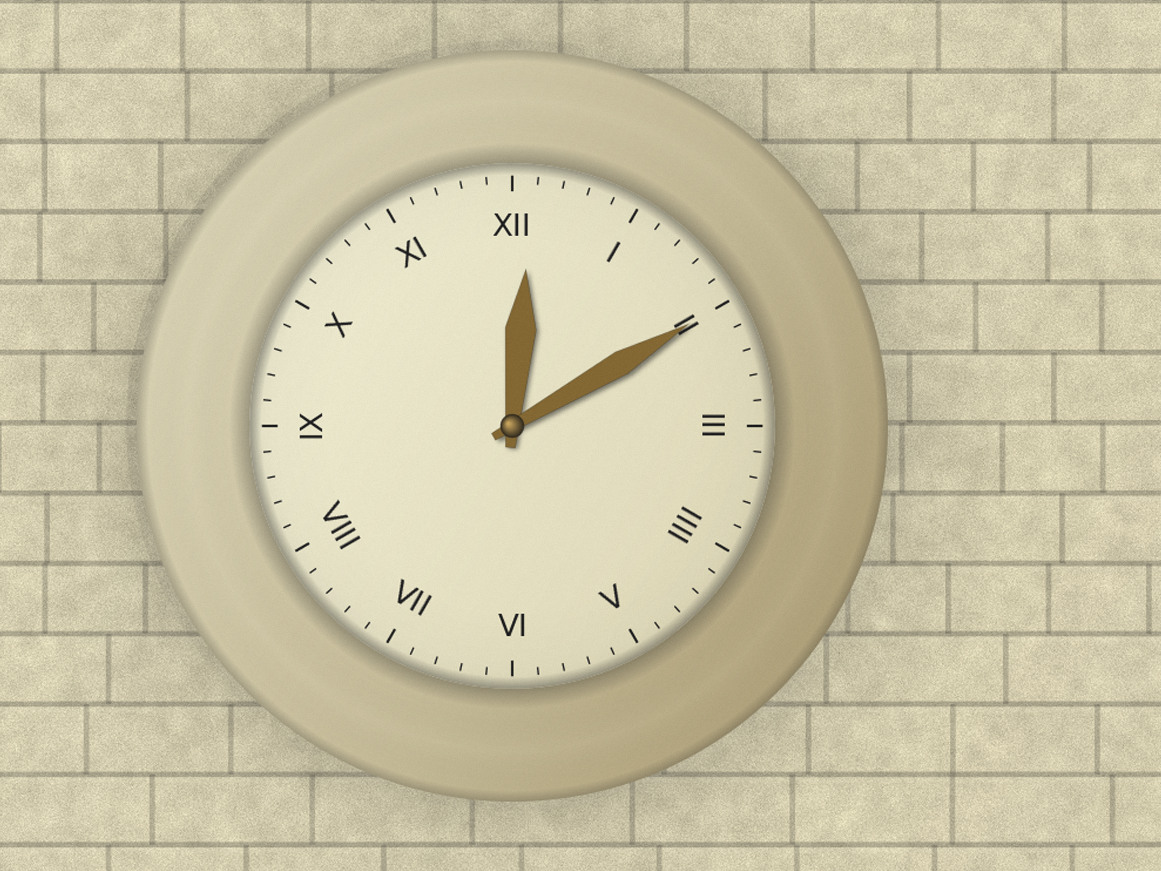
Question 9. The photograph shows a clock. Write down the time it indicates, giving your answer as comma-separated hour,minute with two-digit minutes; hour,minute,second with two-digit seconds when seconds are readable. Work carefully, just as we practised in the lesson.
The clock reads 12,10
